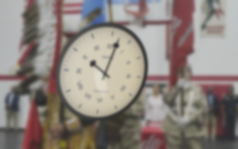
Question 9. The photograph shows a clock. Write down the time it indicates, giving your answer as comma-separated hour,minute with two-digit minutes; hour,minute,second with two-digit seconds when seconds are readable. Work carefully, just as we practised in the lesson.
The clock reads 10,02
